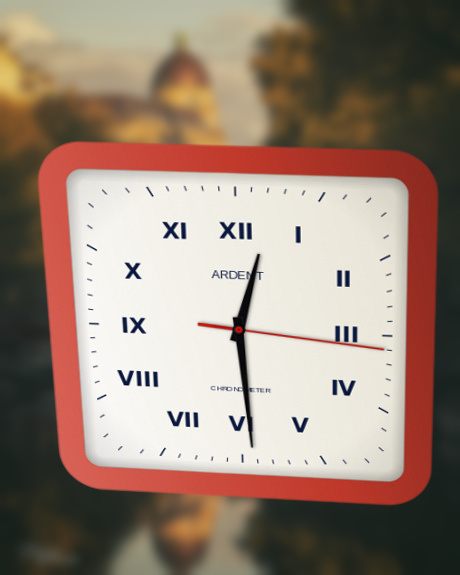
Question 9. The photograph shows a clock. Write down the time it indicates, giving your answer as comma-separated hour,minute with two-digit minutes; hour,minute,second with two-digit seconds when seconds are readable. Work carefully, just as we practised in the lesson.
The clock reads 12,29,16
